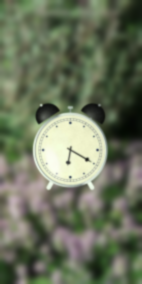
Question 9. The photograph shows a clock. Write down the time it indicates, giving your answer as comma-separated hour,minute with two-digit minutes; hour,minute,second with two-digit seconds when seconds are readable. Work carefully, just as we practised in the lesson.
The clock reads 6,20
